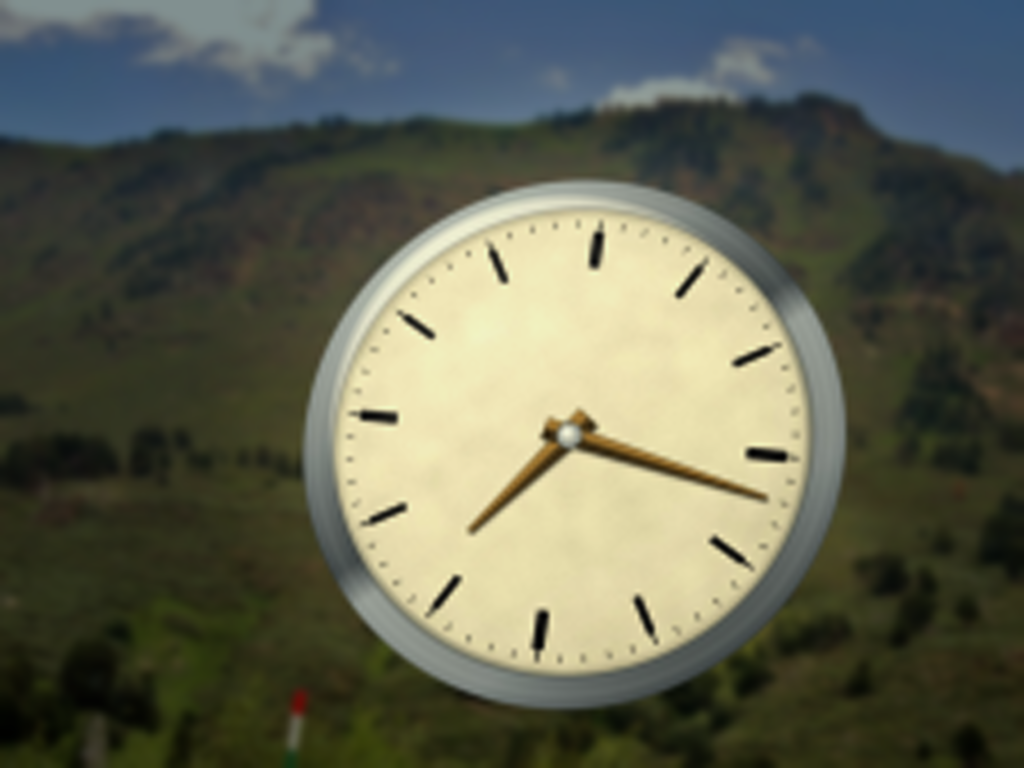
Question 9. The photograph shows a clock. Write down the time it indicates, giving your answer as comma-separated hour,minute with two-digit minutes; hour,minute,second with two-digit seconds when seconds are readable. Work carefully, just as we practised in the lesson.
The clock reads 7,17
